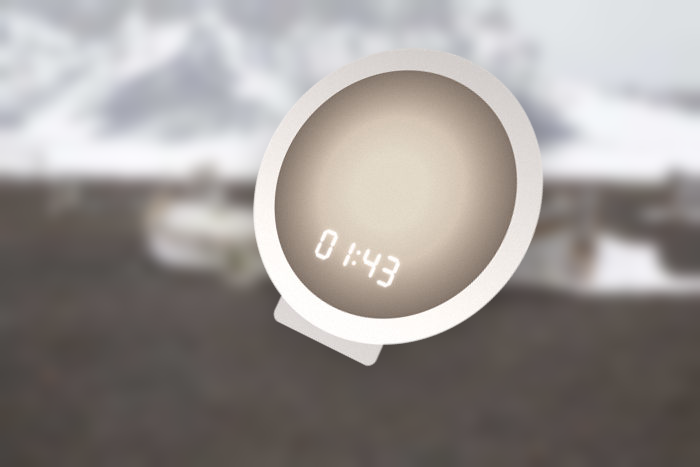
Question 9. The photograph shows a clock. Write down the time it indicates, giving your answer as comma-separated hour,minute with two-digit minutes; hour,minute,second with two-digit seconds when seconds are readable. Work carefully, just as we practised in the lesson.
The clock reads 1,43
